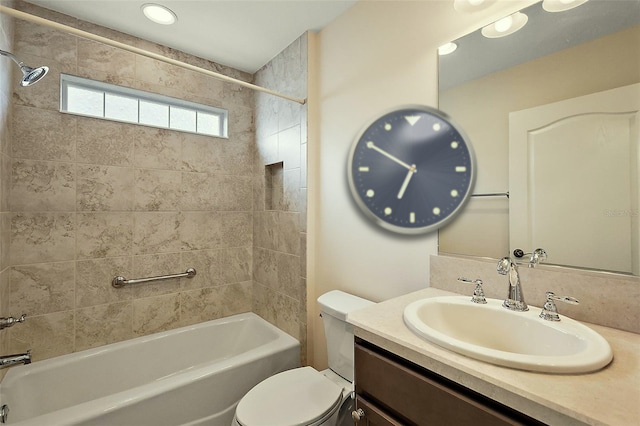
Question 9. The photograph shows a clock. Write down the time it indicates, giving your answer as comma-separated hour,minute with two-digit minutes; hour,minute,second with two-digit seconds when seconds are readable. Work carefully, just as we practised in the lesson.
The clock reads 6,50
